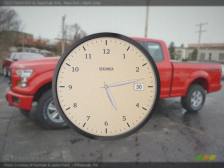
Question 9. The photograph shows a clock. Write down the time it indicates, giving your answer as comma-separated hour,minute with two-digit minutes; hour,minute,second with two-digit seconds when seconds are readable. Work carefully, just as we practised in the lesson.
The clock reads 5,13
